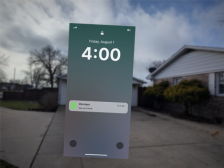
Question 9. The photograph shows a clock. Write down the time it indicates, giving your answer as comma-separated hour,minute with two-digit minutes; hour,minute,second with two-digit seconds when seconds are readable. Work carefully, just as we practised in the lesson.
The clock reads 4,00
